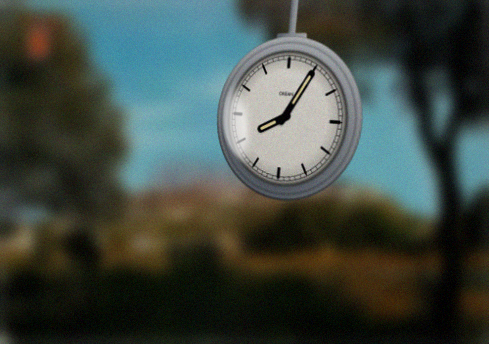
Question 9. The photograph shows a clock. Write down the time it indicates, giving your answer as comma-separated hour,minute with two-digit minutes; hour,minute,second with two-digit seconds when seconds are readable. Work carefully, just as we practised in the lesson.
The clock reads 8,05
